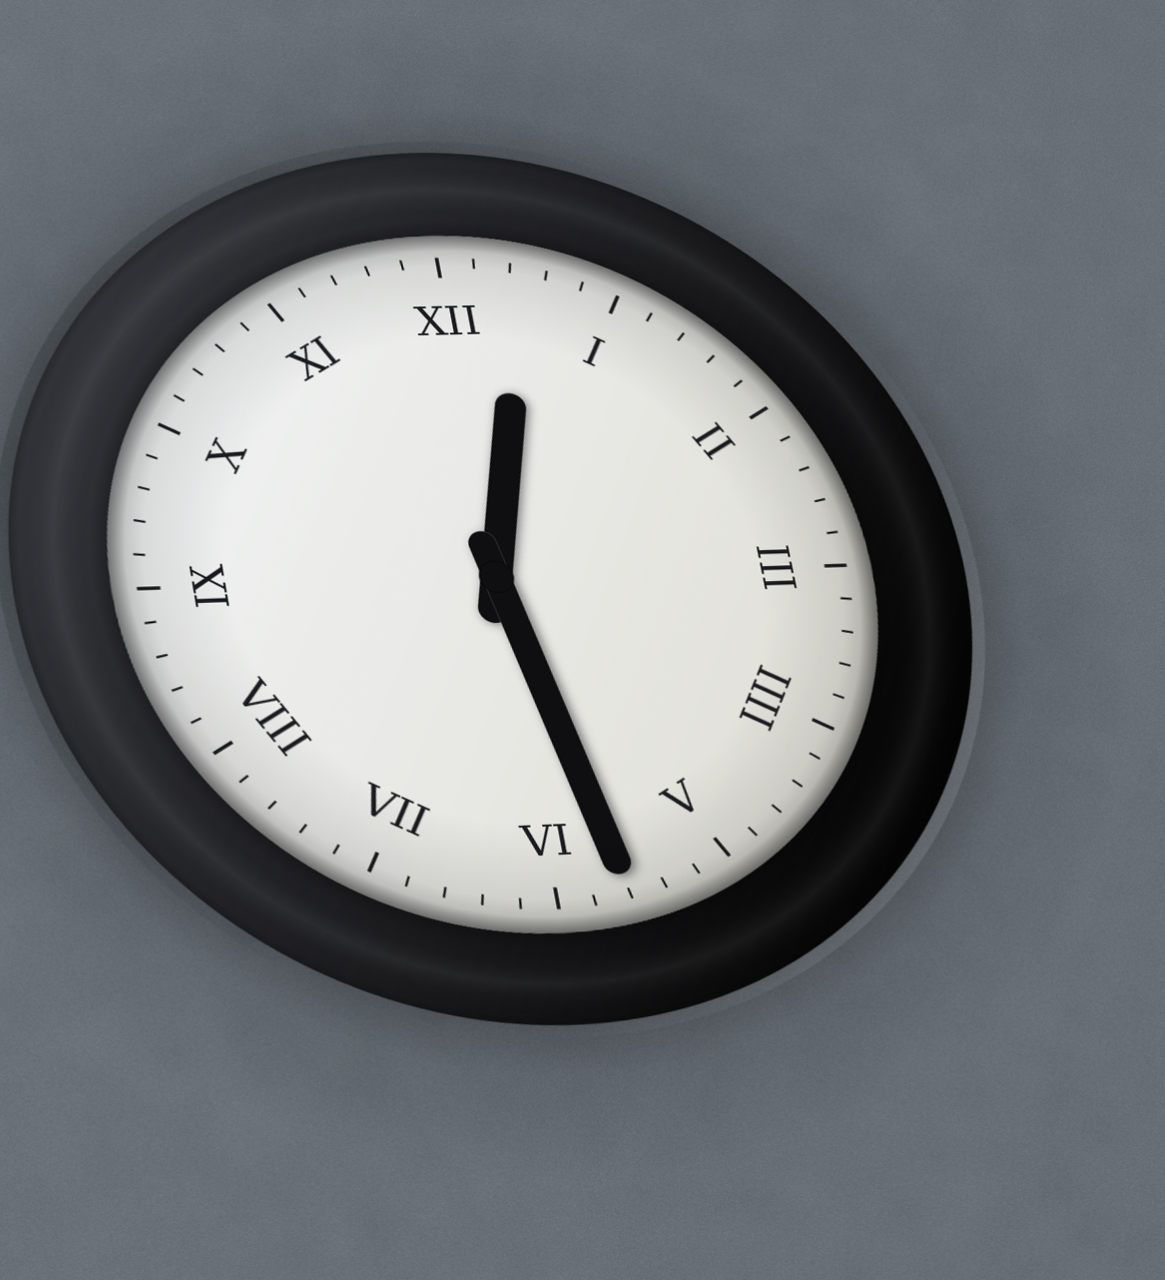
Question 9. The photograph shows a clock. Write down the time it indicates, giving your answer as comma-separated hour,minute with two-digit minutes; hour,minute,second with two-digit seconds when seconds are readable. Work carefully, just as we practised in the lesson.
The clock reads 12,28
